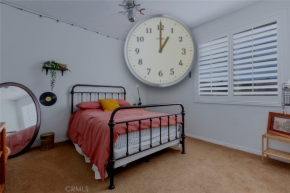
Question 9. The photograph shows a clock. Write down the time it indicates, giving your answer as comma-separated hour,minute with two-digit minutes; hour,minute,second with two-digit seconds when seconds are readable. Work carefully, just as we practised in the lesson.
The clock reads 1,00
